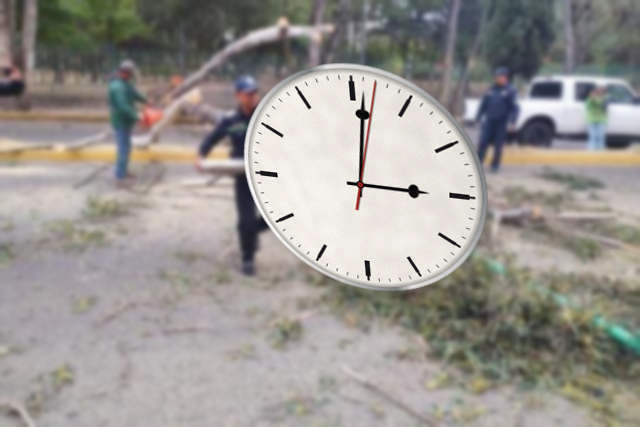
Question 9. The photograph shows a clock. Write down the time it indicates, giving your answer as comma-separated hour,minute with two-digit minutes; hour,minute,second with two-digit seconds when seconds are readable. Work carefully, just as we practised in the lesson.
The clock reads 3,01,02
